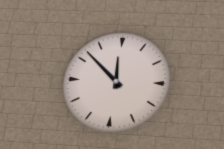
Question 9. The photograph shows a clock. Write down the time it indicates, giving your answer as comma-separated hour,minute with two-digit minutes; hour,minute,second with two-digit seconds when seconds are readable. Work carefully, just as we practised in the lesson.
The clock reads 11,52
